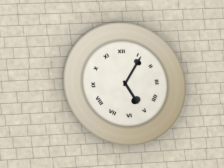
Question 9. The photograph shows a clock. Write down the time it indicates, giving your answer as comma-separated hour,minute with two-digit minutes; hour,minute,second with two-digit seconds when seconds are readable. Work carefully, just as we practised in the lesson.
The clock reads 5,06
